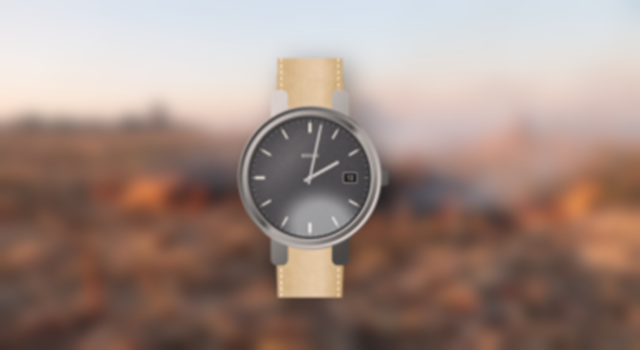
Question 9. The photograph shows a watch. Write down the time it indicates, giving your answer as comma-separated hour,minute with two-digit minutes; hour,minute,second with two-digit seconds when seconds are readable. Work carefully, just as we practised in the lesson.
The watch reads 2,02
